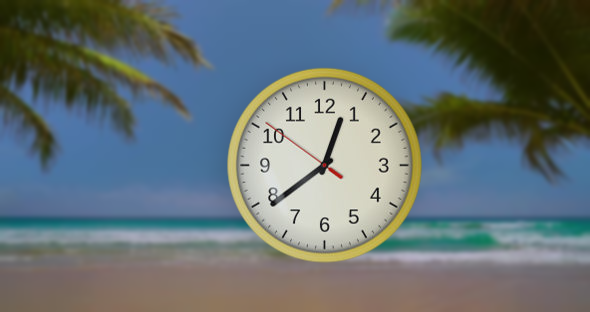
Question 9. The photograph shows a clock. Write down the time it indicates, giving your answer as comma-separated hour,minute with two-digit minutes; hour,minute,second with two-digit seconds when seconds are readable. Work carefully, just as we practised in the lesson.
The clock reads 12,38,51
